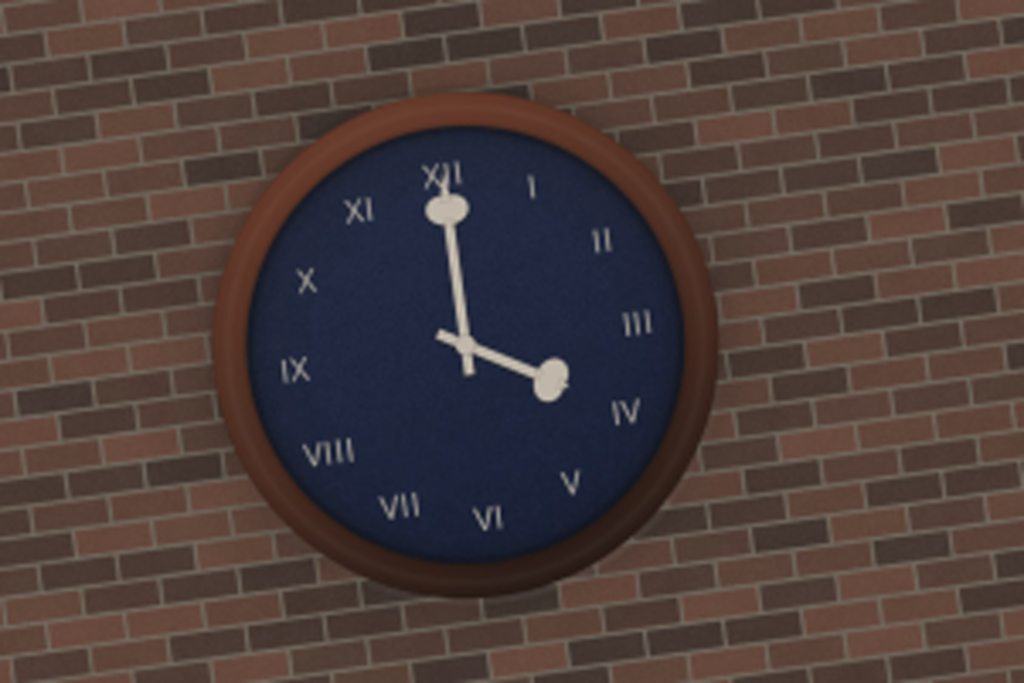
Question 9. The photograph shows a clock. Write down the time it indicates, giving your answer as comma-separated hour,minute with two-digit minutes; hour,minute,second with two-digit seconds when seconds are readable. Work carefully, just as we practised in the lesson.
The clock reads 4,00
